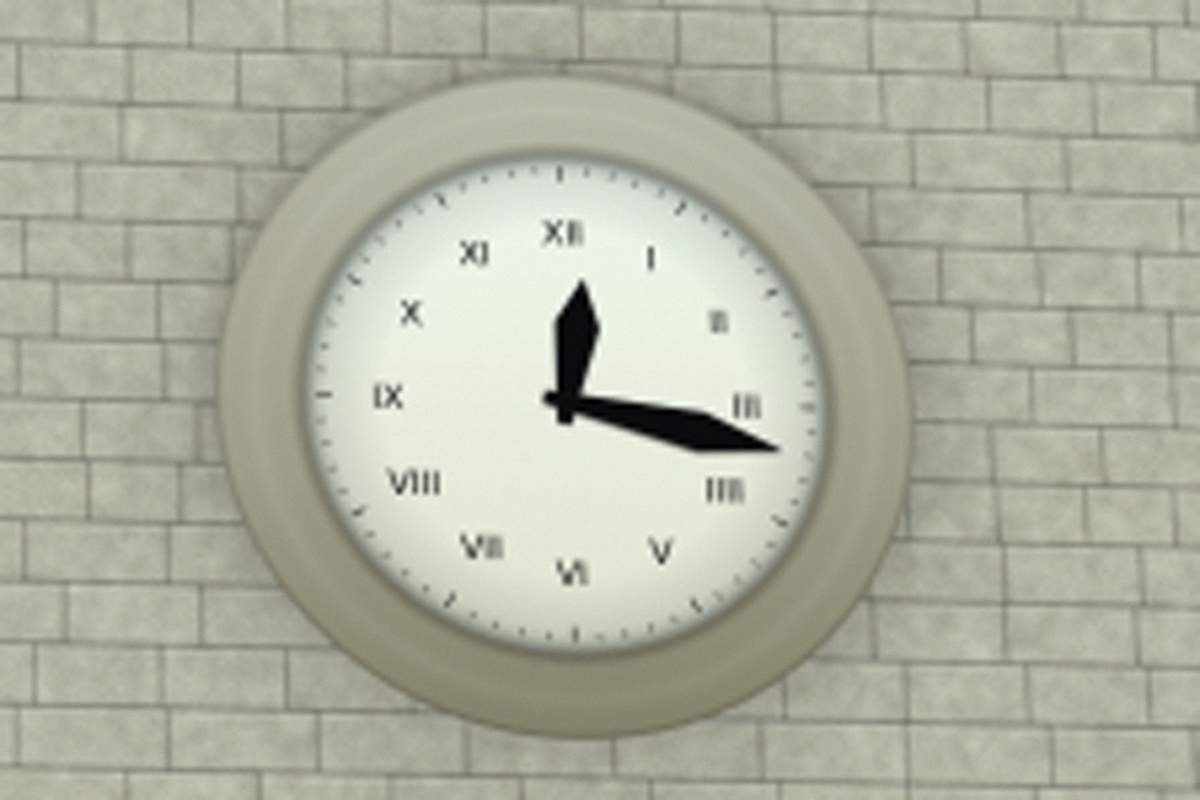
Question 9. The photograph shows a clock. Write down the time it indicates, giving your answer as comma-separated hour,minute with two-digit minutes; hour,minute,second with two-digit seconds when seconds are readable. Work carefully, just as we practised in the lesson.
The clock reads 12,17
